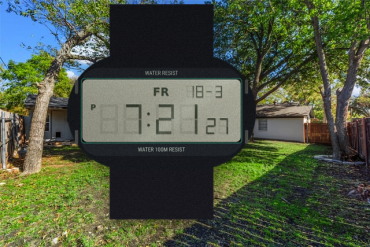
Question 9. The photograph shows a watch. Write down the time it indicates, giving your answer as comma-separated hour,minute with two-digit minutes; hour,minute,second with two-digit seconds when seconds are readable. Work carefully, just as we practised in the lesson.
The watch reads 7,21,27
